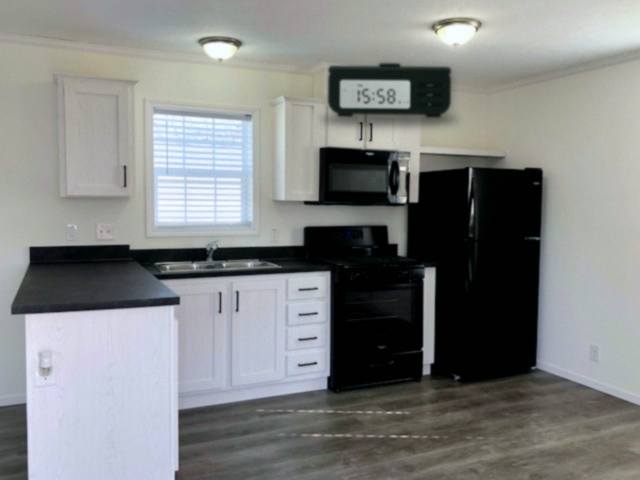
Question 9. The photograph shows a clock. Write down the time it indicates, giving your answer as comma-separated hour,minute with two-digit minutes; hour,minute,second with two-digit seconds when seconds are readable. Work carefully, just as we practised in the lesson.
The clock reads 15,58
